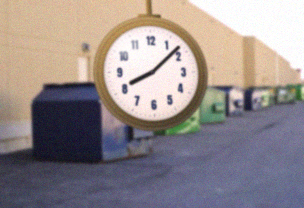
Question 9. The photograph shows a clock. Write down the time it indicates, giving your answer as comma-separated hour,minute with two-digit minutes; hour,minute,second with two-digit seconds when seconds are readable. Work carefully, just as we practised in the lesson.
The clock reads 8,08
